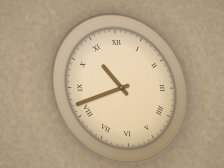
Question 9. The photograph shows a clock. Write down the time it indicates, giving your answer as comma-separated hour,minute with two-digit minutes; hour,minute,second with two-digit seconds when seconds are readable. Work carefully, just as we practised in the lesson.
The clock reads 10,42
